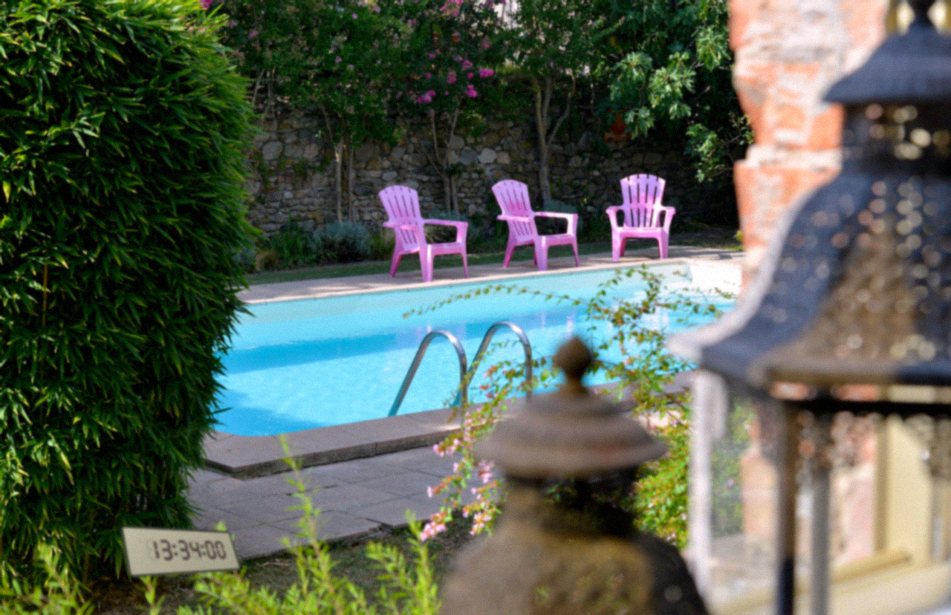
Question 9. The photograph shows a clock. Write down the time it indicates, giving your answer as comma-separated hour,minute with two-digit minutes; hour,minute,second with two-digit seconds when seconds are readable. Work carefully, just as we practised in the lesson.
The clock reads 13,34,00
